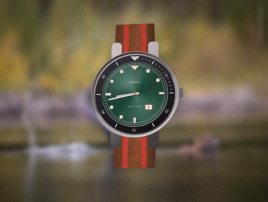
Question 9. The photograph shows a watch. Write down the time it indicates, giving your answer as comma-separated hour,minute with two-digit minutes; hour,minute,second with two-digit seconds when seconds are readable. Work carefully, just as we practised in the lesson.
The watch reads 8,43
